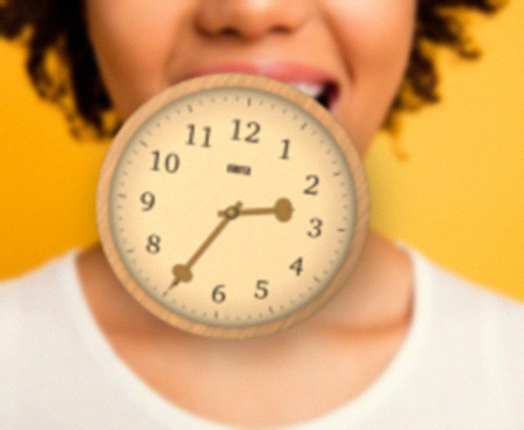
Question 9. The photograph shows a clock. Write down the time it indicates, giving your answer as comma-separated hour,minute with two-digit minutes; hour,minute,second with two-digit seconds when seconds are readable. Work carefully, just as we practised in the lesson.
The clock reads 2,35
